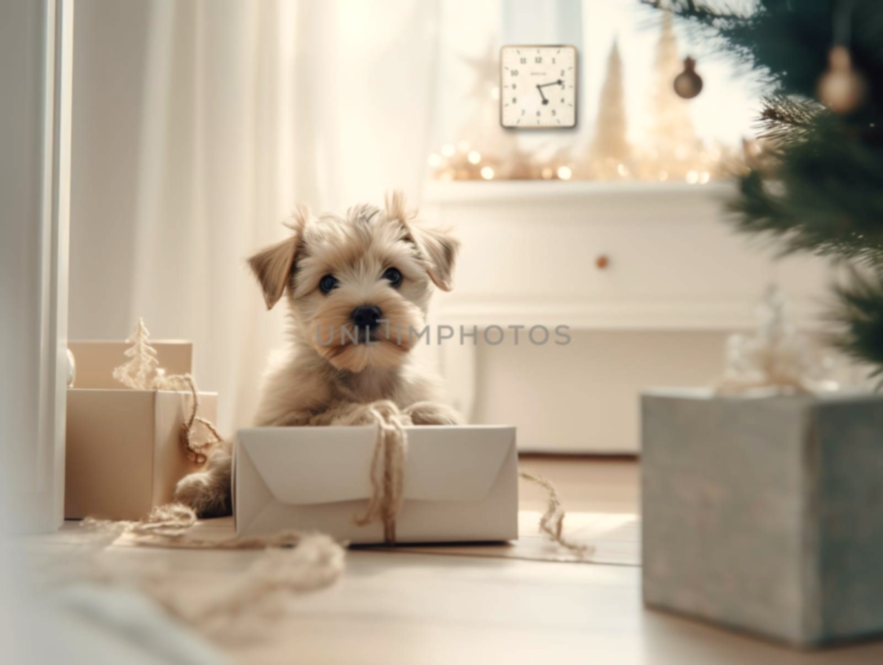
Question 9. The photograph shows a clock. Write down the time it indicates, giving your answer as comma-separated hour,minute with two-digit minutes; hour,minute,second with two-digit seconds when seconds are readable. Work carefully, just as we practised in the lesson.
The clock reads 5,13
